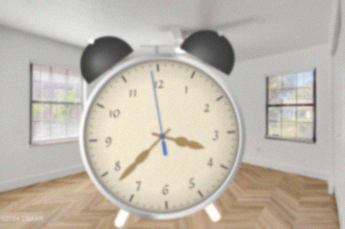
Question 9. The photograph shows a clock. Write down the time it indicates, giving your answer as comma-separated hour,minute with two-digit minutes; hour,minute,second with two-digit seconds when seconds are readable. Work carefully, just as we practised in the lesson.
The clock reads 3,37,59
